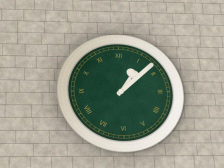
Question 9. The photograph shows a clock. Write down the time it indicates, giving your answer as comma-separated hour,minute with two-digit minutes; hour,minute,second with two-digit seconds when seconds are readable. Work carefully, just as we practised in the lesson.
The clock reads 1,08
